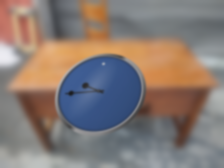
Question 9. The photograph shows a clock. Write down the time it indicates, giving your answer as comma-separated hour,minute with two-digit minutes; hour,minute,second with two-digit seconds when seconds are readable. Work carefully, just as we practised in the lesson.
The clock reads 9,44
